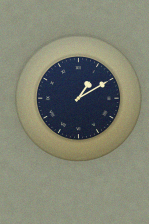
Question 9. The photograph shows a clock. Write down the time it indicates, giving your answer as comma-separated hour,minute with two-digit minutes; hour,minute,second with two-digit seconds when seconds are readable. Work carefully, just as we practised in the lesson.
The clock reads 1,10
